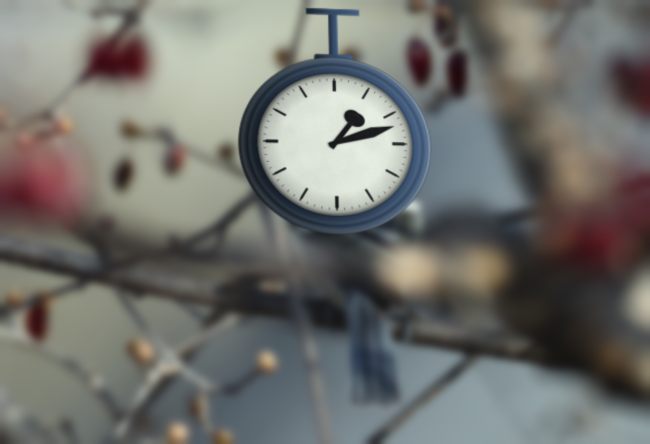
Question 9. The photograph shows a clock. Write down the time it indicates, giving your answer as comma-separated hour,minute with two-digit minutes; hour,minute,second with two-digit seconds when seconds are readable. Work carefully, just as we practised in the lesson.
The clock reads 1,12
